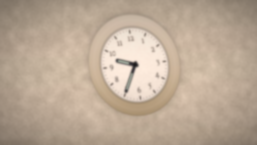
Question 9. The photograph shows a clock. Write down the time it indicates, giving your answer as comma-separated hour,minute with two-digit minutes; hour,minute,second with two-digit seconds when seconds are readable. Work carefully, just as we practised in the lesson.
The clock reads 9,35
